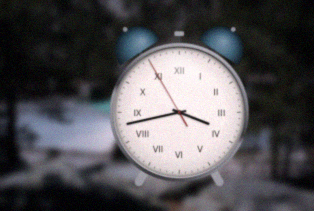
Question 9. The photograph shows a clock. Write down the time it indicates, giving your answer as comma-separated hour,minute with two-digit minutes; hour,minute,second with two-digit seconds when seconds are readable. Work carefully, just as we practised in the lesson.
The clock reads 3,42,55
